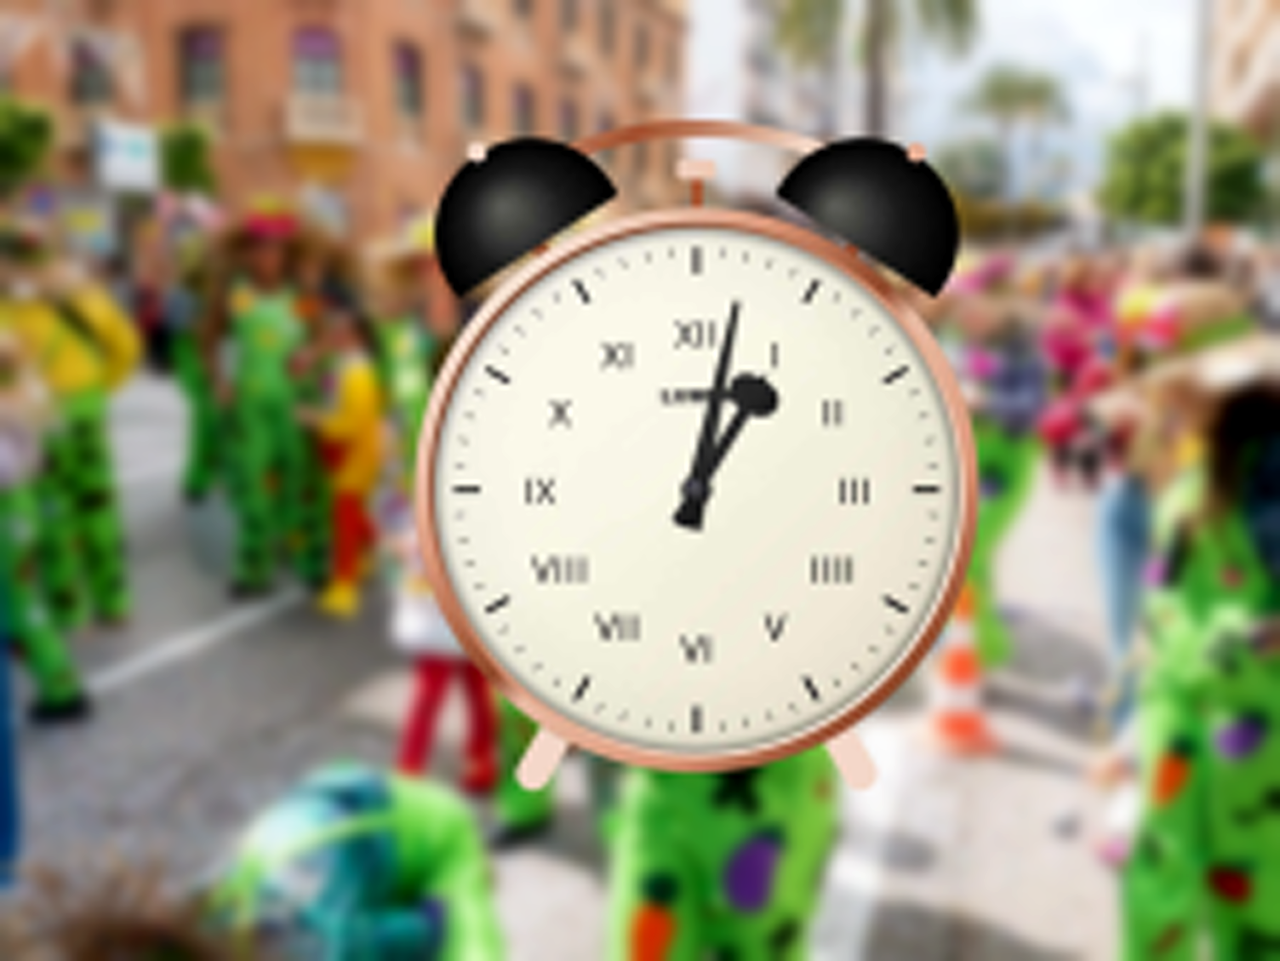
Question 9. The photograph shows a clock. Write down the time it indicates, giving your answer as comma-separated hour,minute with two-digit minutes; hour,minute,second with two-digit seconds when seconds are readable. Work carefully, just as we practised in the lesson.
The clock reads 1,02
